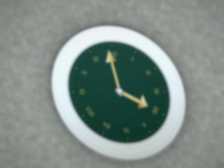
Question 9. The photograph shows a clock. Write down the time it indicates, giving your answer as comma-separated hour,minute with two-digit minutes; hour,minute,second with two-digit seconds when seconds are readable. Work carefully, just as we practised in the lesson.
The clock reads 3,59
